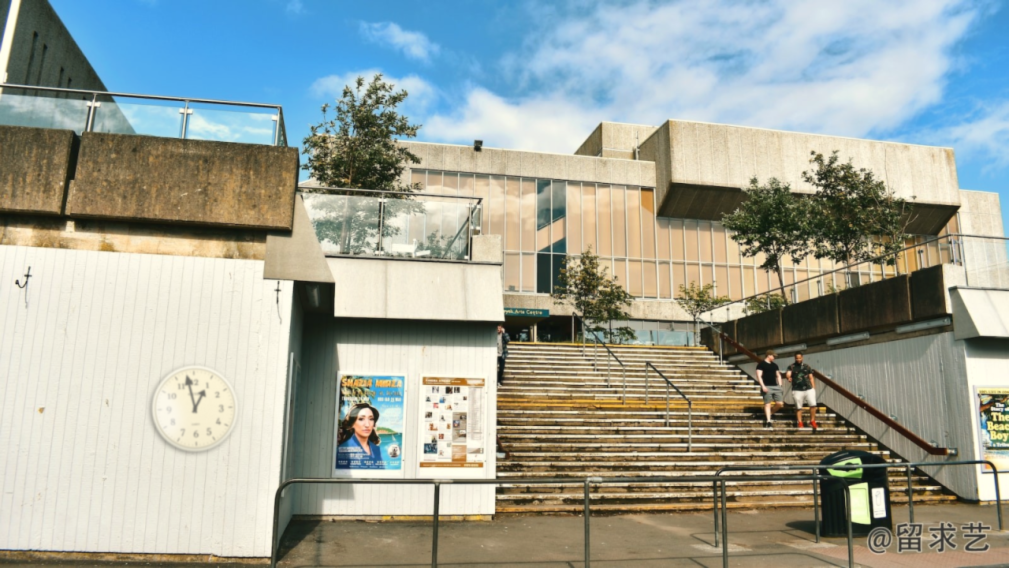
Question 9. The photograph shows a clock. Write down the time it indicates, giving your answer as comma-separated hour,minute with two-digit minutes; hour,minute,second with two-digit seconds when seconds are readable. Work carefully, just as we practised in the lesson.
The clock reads 12,58
